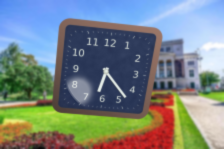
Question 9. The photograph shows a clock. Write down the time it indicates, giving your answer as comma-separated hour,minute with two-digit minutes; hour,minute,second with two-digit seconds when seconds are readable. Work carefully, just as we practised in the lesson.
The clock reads 6,23
